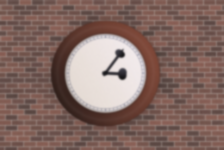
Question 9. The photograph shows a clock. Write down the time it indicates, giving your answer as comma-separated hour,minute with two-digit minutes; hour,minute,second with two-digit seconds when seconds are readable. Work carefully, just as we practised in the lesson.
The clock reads 3,06
